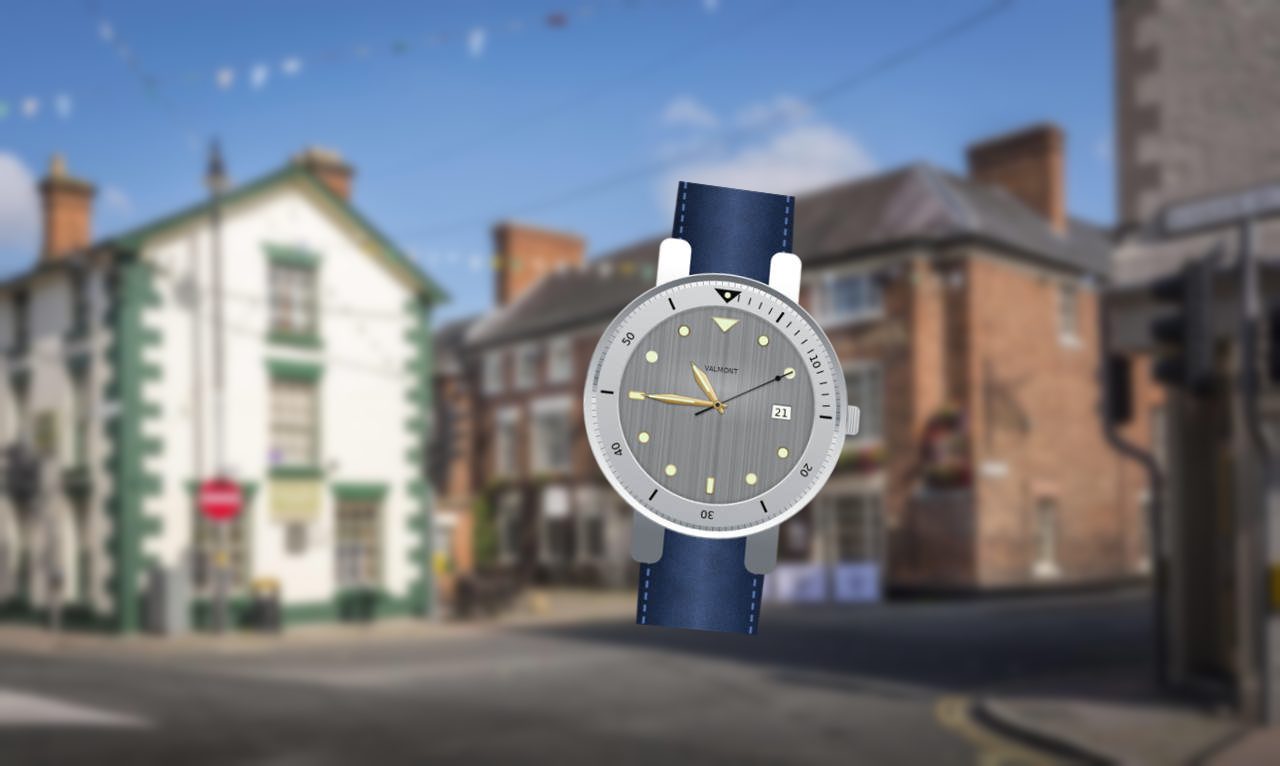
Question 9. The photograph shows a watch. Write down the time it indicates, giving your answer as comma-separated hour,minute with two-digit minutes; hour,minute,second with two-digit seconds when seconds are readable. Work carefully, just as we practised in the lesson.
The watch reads 10,45,10
